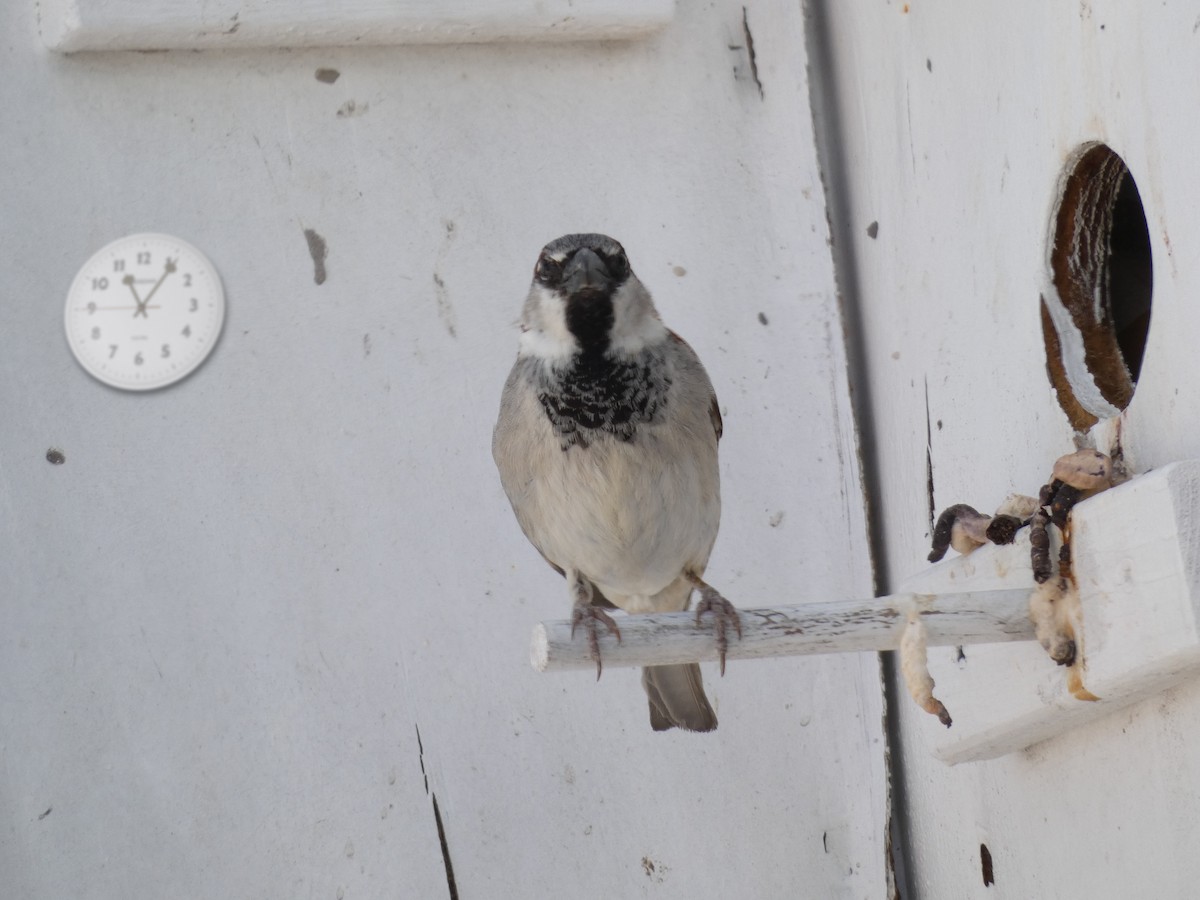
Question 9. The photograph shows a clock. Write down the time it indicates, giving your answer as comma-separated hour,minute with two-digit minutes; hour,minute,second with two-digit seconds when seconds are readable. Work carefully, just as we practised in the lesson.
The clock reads 11,05,45
